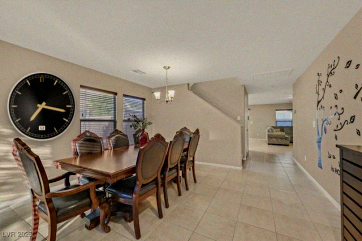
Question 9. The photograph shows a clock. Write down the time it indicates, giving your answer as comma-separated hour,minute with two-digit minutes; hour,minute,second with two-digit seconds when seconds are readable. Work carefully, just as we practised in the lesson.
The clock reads 7,17
